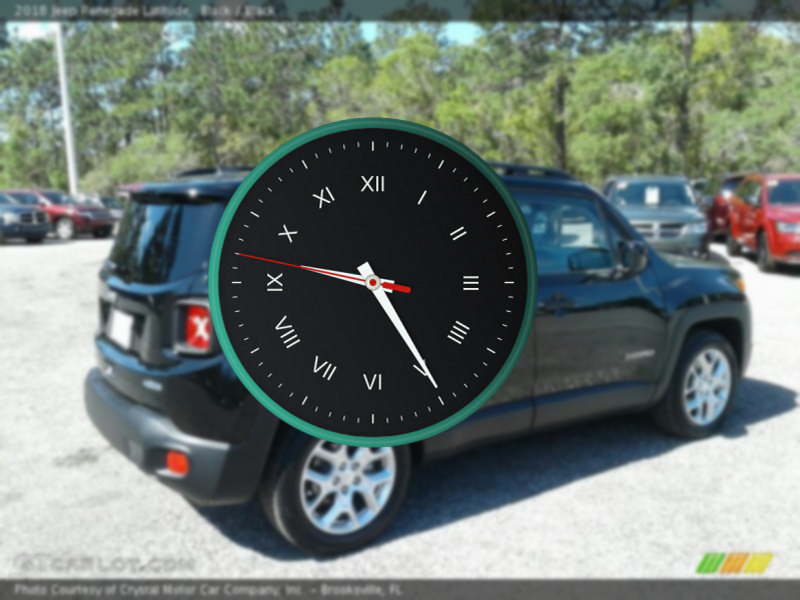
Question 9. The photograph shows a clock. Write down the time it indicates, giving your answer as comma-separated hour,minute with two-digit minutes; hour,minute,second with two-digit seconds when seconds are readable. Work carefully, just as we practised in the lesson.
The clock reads 9,24,47
